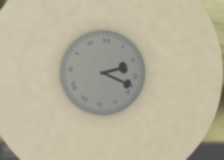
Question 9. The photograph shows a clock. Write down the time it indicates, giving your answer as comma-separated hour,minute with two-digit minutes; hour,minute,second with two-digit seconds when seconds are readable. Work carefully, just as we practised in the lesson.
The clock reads 2,18
